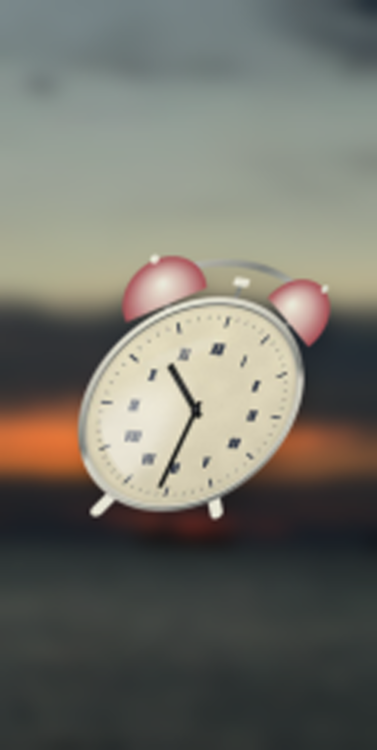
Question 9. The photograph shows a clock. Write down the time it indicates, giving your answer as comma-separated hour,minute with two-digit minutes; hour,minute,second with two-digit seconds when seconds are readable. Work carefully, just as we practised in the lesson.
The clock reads 10,31
